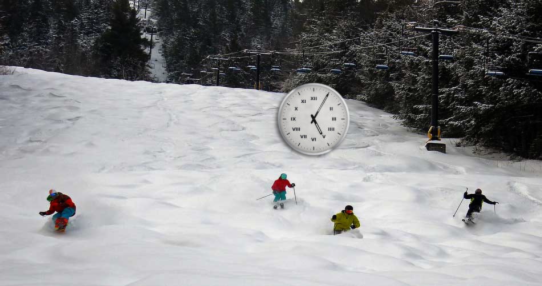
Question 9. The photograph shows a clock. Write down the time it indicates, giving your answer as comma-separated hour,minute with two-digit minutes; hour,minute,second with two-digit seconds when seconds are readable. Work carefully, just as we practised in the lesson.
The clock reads 5,05
